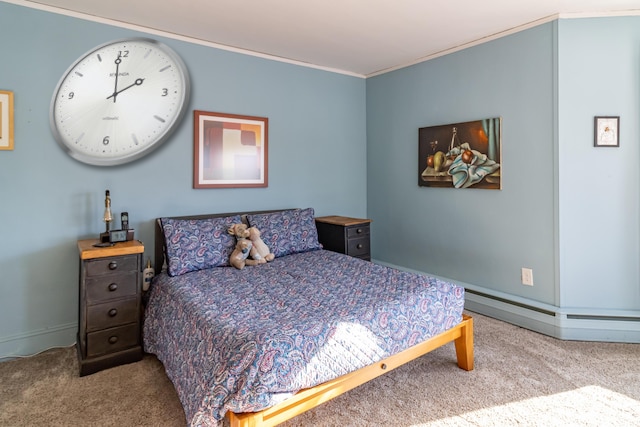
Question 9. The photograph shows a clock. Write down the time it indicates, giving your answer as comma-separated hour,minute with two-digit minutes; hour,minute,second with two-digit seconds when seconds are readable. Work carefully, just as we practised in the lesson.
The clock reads 1,59
